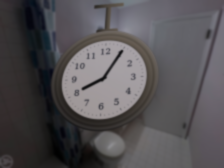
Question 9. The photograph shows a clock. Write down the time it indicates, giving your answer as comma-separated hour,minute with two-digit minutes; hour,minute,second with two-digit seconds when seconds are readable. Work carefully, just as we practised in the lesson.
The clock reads 8,05
